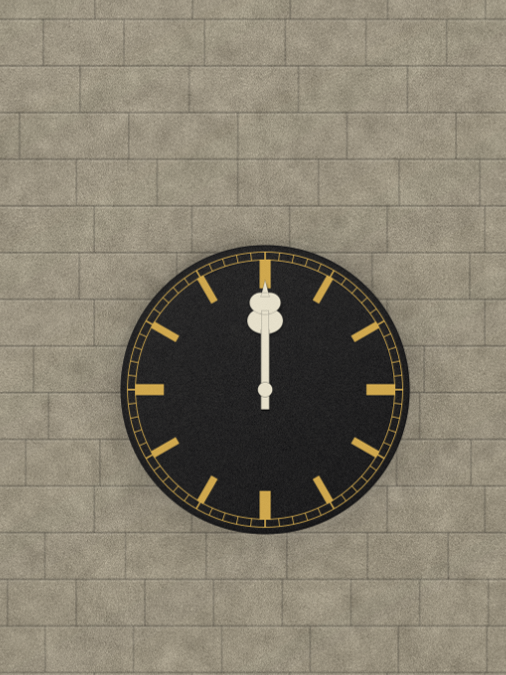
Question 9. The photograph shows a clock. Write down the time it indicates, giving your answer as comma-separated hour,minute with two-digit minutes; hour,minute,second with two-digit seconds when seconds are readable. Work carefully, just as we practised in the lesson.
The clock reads 12,00
